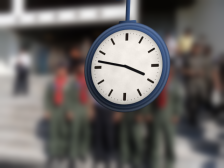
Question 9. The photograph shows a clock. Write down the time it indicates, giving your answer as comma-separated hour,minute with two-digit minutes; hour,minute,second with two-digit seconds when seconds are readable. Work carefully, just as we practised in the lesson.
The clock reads 3,47
